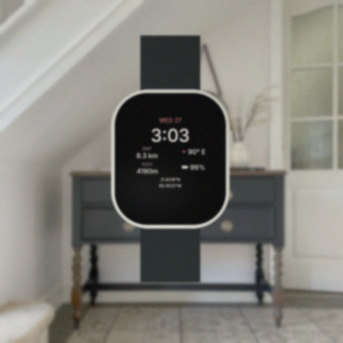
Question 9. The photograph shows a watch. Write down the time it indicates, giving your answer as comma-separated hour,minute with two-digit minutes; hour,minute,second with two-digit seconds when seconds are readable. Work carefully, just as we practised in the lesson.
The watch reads 3,03
